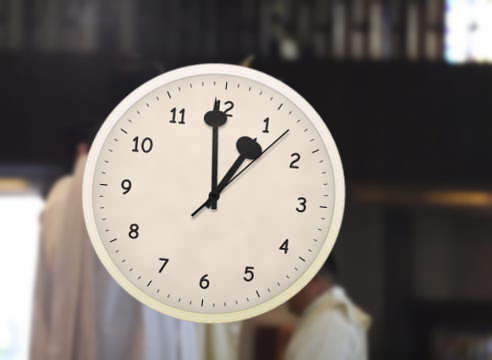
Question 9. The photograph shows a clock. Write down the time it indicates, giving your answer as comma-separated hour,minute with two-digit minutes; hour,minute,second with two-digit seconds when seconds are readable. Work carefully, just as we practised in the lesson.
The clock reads 12,59,07
